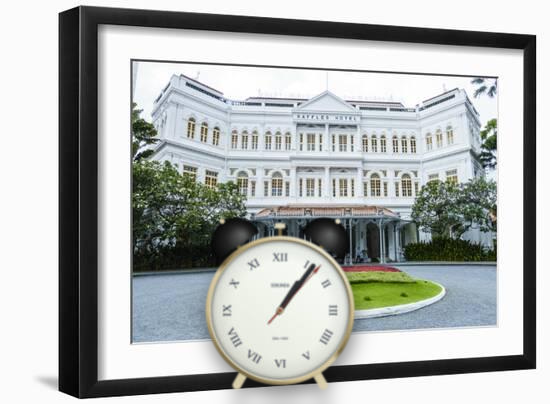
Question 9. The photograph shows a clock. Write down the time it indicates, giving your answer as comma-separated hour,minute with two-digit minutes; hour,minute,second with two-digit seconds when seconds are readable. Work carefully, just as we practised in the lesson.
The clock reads 1,06,07
